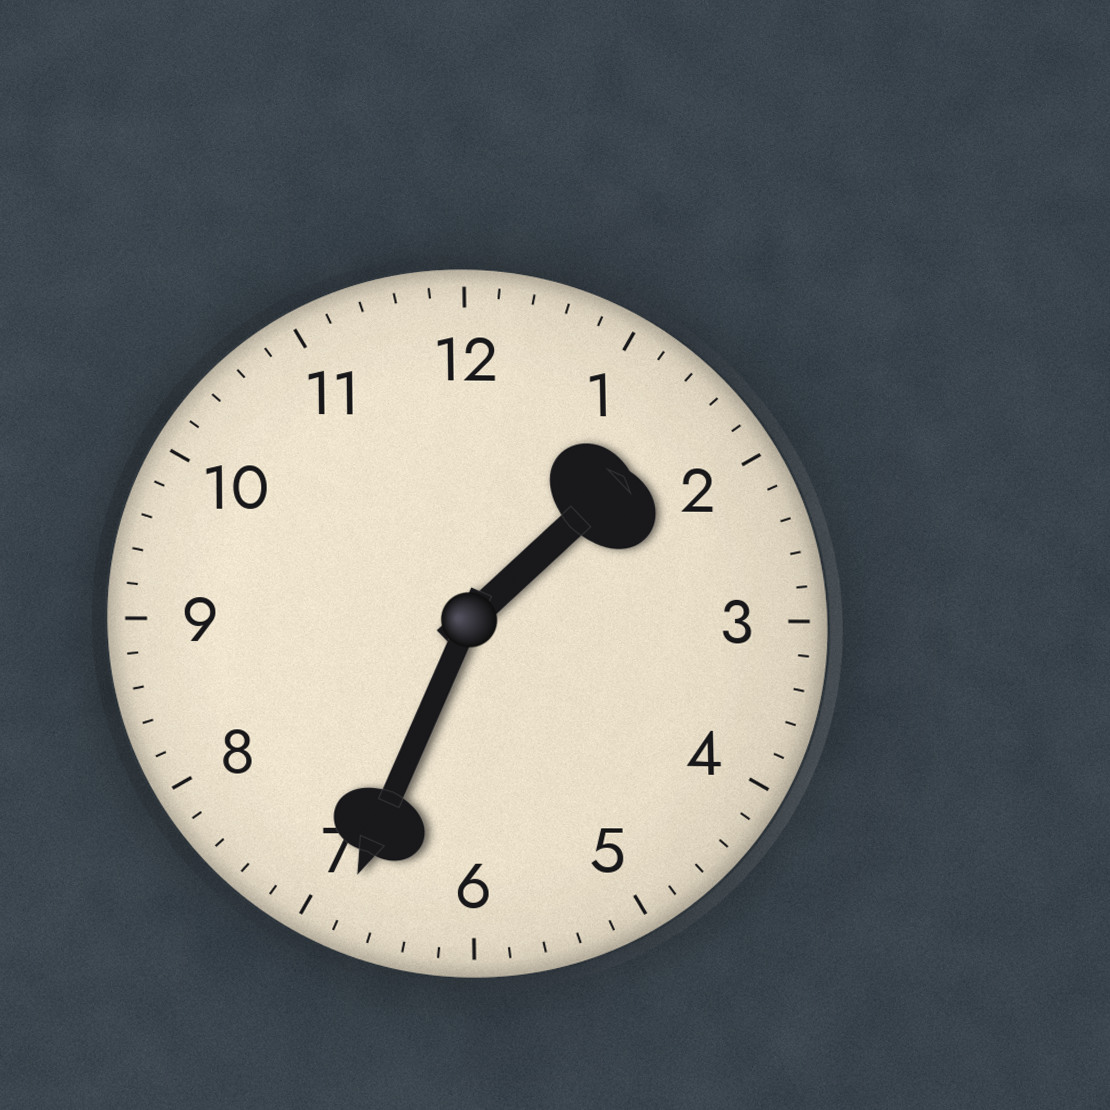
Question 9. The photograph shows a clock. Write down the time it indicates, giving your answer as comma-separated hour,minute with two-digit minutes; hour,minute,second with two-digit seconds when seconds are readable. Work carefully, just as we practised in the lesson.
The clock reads 1,34
